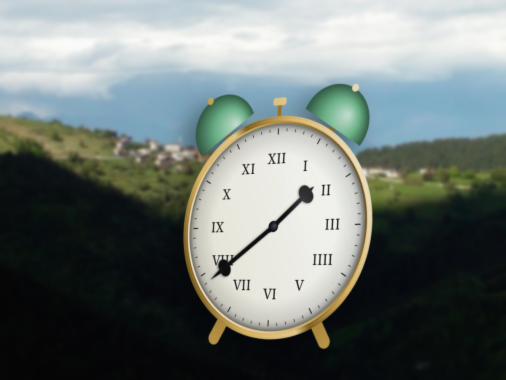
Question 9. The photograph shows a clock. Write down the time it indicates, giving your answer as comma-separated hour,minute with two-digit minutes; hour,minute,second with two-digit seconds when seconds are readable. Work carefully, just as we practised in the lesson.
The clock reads 1,39
